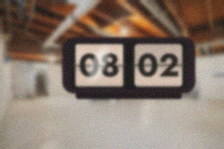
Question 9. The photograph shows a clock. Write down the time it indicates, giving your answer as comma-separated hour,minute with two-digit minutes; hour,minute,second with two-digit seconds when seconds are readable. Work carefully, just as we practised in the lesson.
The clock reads 8,02
